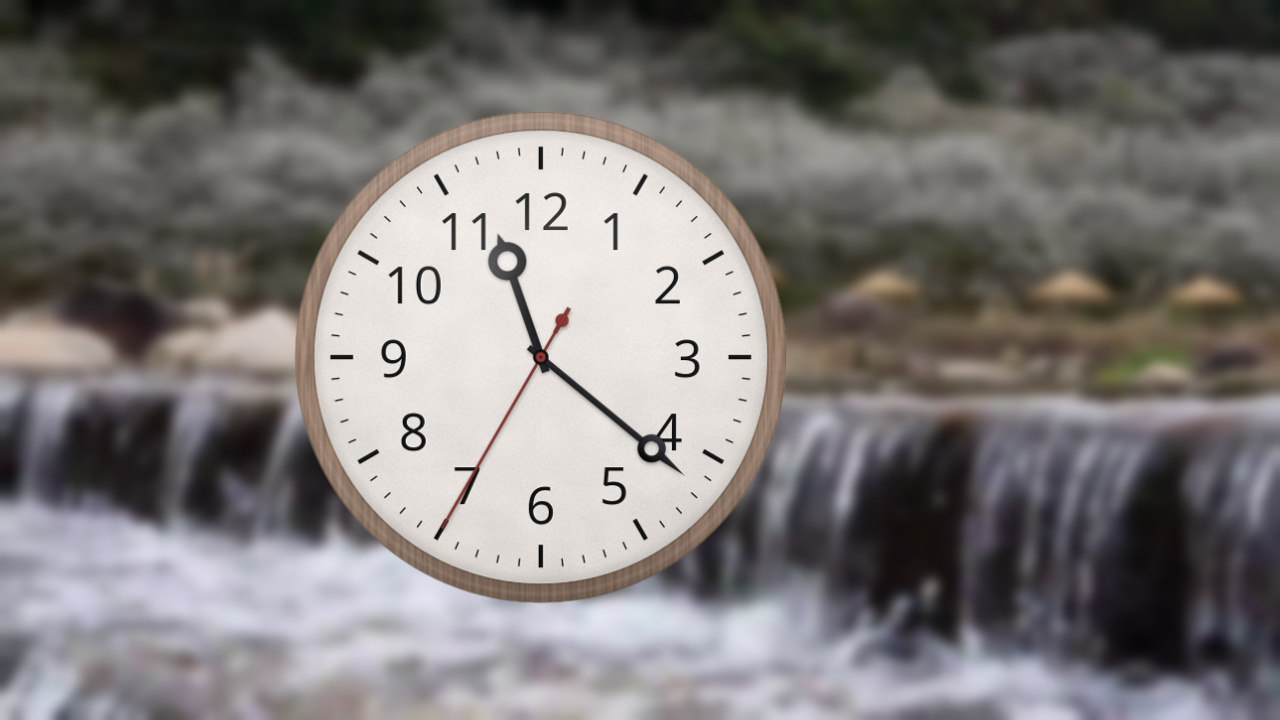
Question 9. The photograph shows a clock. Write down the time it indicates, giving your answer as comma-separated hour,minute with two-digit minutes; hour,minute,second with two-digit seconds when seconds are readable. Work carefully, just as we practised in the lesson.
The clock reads 11,21,35
